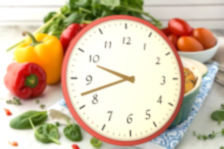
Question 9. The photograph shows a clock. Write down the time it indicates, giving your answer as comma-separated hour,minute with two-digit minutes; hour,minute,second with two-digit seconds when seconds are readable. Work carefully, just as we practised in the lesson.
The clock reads 9,42
